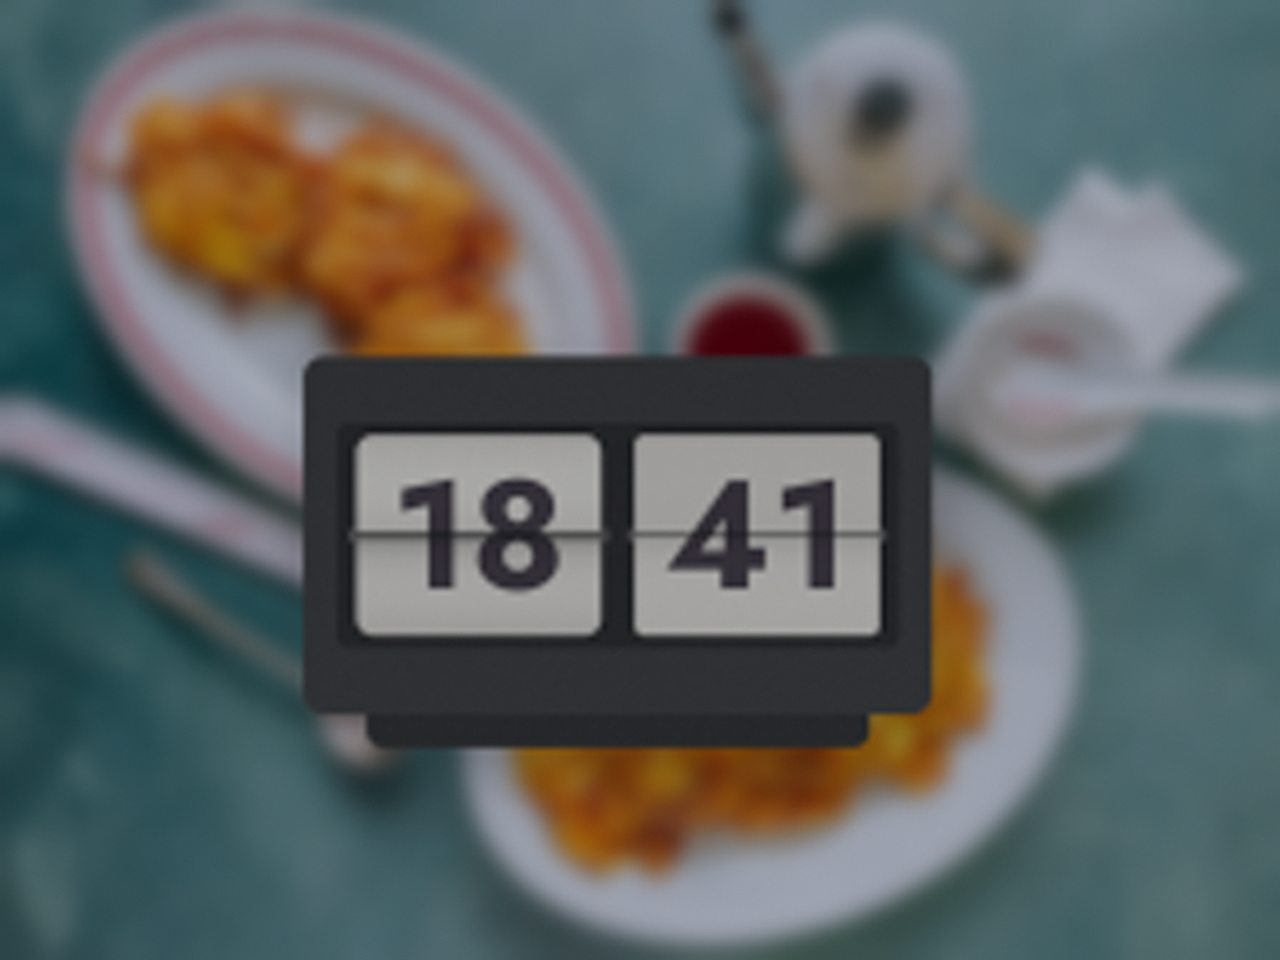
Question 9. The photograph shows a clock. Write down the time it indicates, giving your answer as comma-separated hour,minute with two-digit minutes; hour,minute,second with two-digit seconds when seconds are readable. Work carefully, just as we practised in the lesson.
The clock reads 18,41
